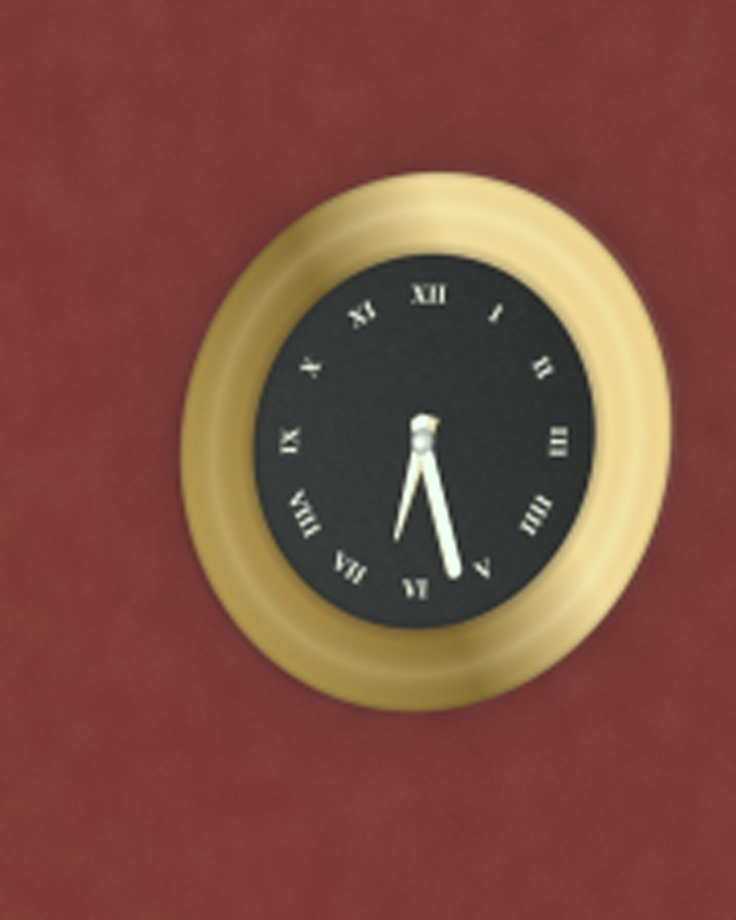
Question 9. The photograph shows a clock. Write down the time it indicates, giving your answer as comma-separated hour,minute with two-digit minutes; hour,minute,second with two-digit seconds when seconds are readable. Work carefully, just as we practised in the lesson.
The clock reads 6,27
